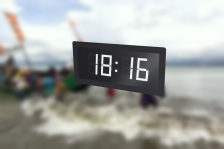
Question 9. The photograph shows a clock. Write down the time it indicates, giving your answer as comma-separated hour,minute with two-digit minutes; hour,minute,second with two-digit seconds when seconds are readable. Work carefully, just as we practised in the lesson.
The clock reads 18,16
